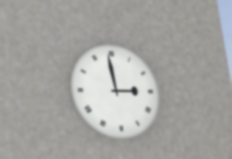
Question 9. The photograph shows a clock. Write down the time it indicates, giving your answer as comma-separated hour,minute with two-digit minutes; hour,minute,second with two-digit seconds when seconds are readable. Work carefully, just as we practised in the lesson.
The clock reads 2,59
